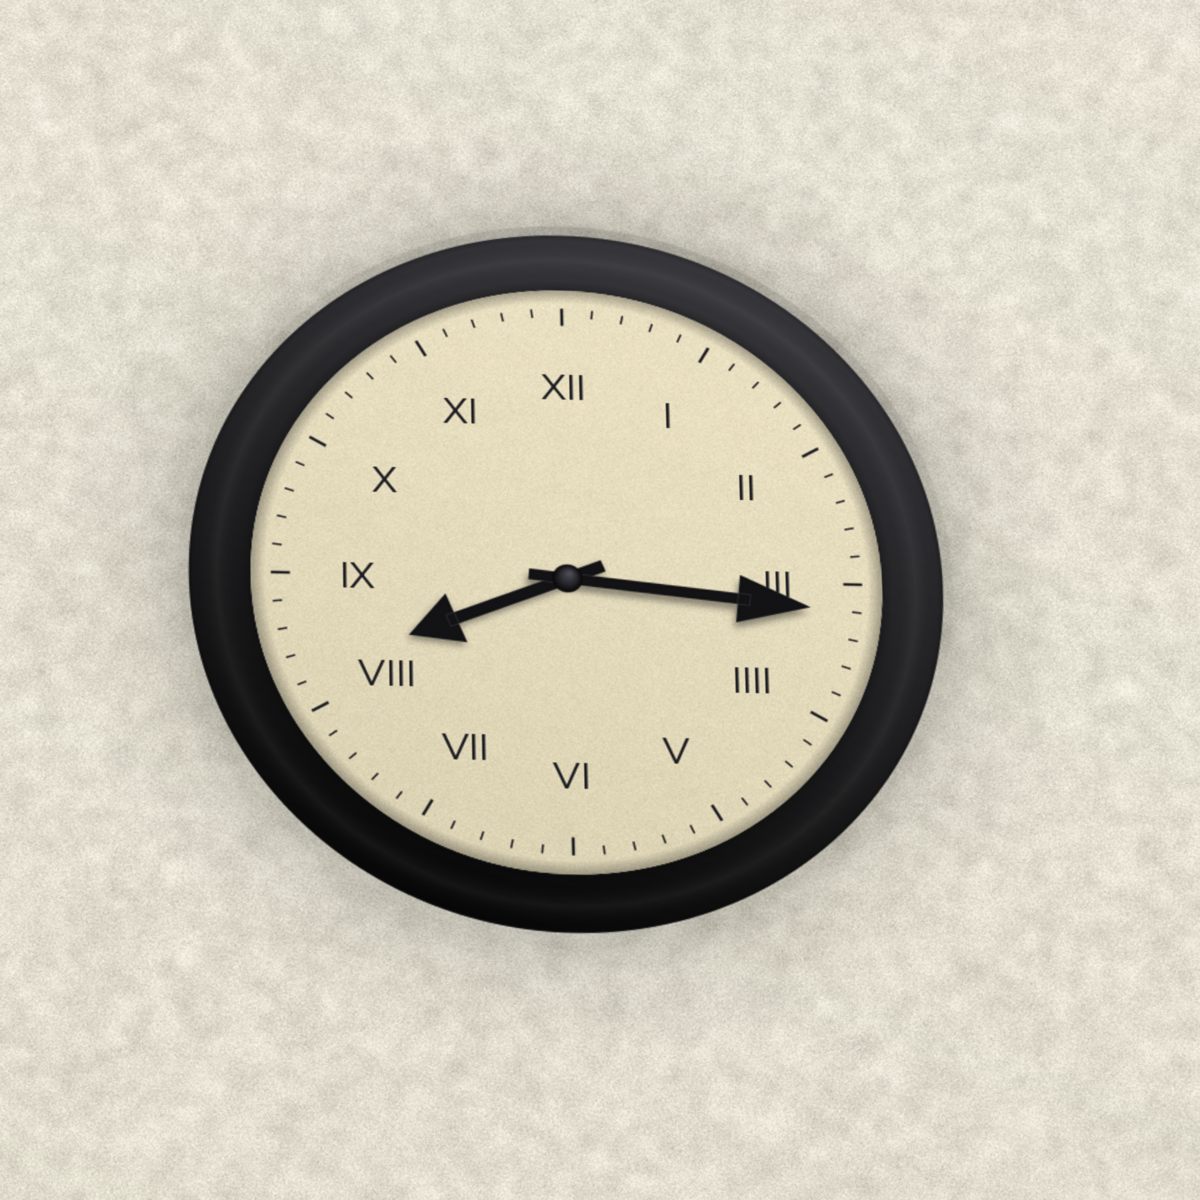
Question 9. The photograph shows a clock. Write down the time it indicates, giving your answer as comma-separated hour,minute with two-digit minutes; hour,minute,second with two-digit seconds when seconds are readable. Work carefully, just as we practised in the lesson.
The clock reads 8,16
